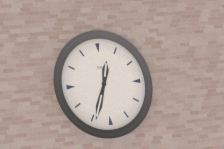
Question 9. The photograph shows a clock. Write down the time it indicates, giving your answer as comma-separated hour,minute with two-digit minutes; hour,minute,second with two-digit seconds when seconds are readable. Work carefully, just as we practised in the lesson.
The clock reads 12,34
